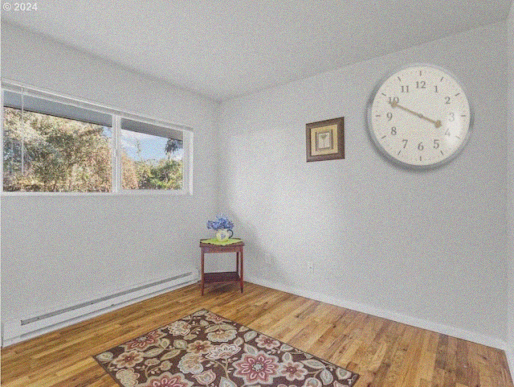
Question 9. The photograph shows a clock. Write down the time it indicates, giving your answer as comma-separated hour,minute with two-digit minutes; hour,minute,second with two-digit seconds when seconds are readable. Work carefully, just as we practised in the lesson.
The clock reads 3,49
